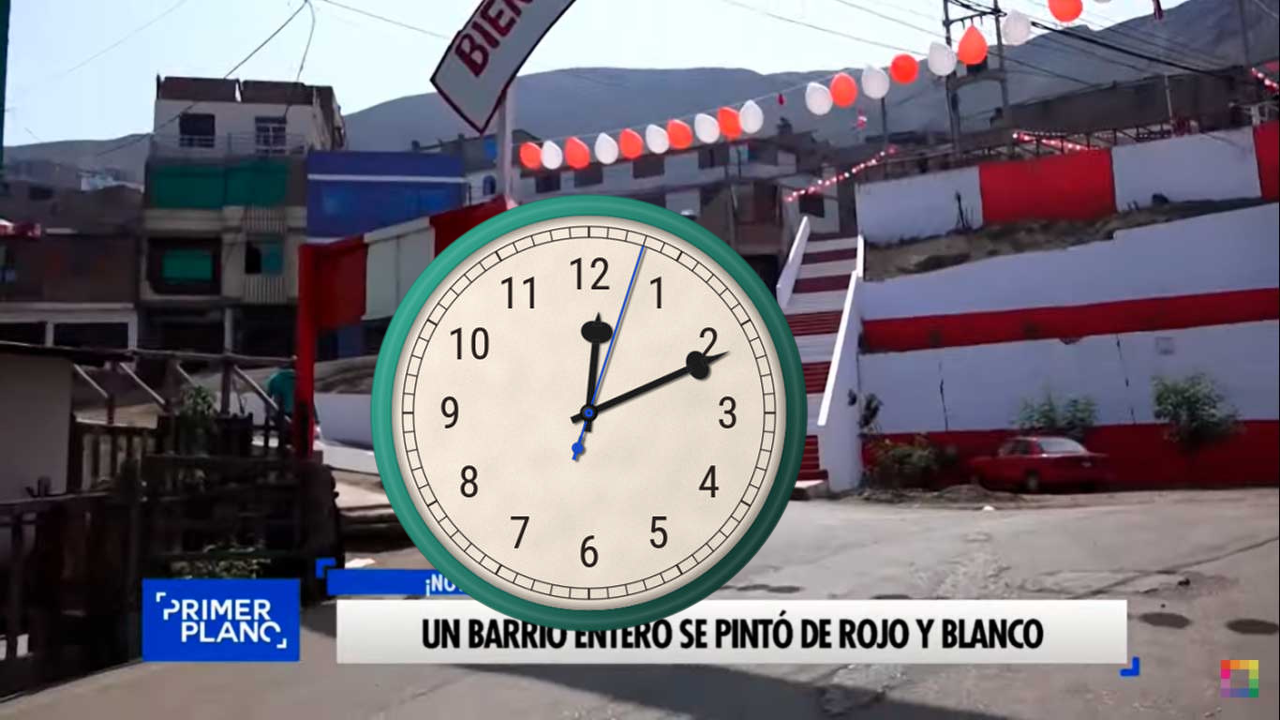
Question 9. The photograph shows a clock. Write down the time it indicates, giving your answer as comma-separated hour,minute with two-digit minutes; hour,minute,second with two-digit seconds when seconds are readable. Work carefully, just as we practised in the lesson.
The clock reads 12,11,03
